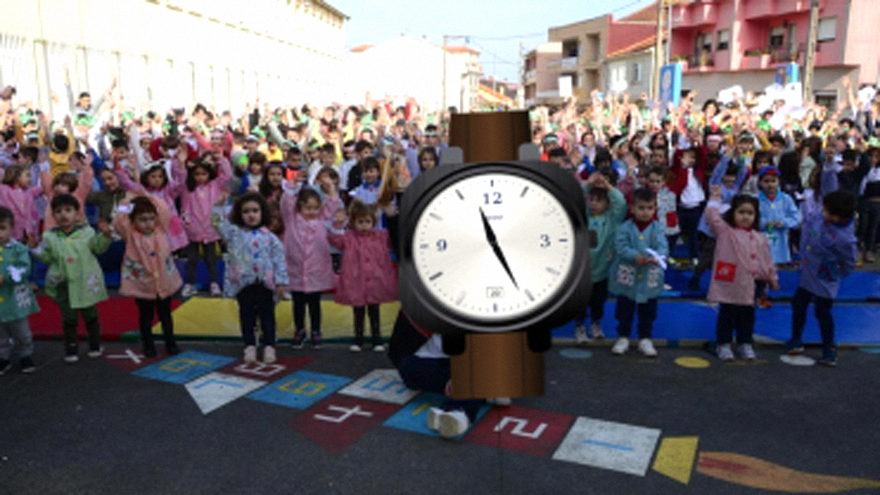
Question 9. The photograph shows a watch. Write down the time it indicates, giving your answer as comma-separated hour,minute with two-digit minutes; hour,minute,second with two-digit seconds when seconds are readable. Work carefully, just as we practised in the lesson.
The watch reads 11,26
